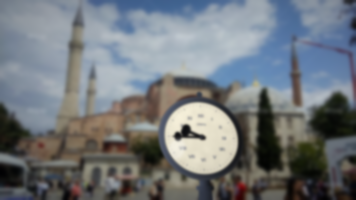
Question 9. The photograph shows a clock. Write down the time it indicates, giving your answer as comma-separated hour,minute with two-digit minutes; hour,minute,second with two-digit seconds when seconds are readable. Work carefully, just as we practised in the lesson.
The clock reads 9,45
